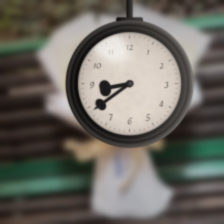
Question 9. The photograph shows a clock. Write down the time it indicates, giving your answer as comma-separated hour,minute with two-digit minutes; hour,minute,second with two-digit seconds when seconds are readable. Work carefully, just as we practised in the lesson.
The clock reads 8,39
